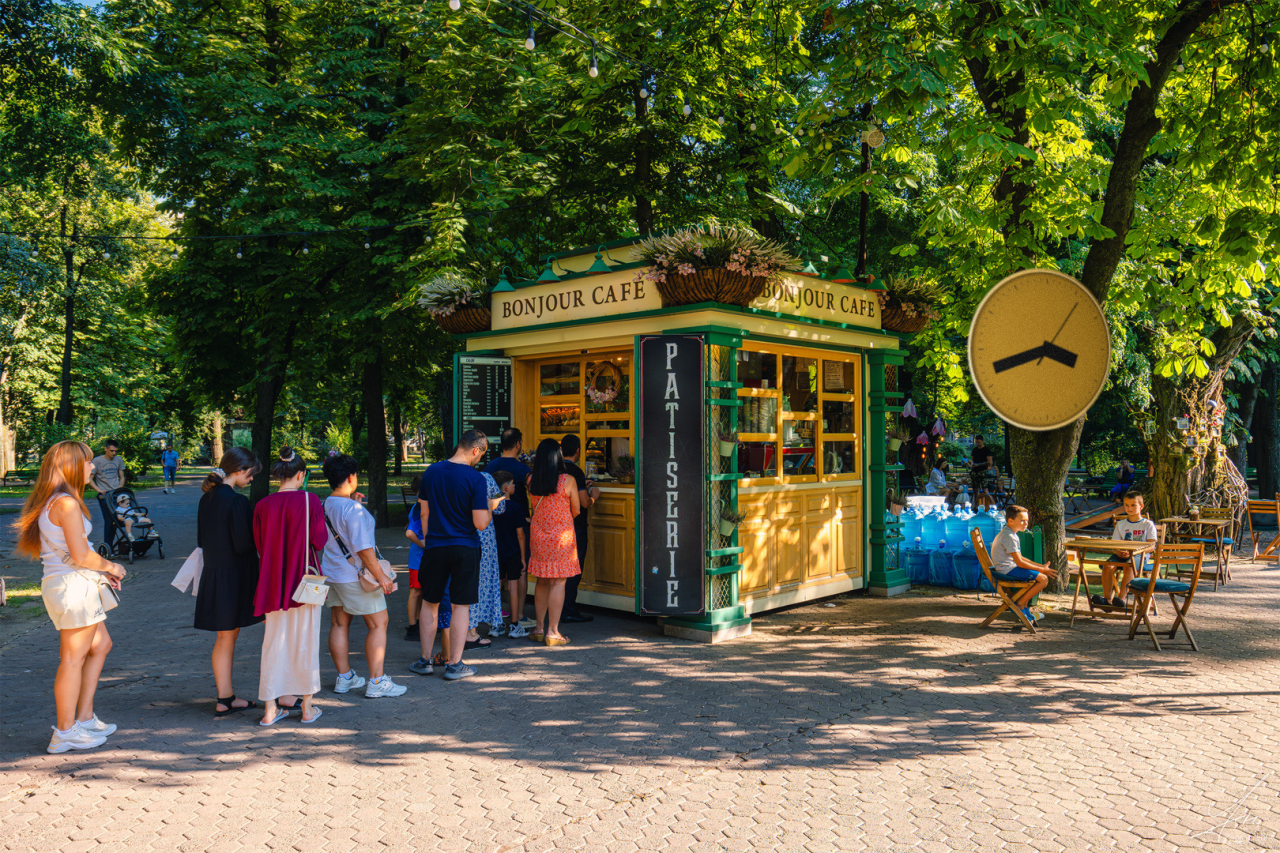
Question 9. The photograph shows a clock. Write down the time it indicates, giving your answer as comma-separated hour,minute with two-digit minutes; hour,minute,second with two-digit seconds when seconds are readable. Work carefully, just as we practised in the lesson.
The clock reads 3,42,06
